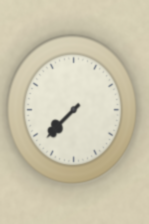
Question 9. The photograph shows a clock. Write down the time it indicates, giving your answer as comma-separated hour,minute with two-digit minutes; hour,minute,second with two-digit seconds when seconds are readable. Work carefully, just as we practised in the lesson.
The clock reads 7,38
